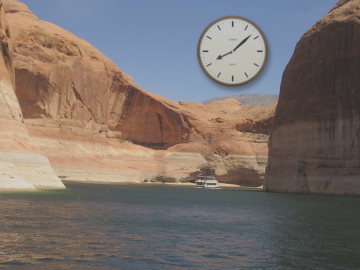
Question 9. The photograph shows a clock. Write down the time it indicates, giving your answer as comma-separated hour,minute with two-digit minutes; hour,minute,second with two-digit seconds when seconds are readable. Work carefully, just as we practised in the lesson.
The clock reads 8,08
